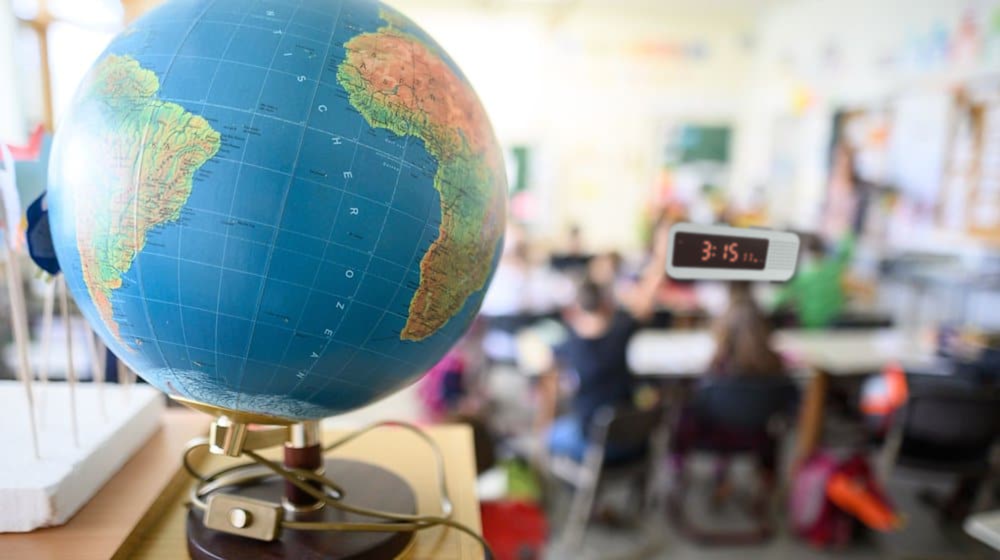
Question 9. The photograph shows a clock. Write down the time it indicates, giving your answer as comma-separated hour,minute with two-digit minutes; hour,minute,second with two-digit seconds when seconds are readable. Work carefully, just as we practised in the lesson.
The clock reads 3,15
